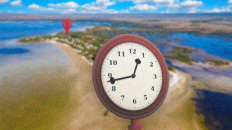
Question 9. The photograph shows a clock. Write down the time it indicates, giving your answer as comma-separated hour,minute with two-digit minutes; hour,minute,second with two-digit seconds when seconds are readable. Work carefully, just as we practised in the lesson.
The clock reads 12,43
